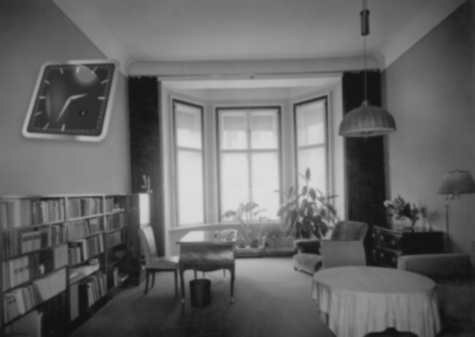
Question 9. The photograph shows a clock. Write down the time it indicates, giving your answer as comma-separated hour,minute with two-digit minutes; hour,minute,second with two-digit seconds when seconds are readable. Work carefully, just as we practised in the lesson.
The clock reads 2,33
